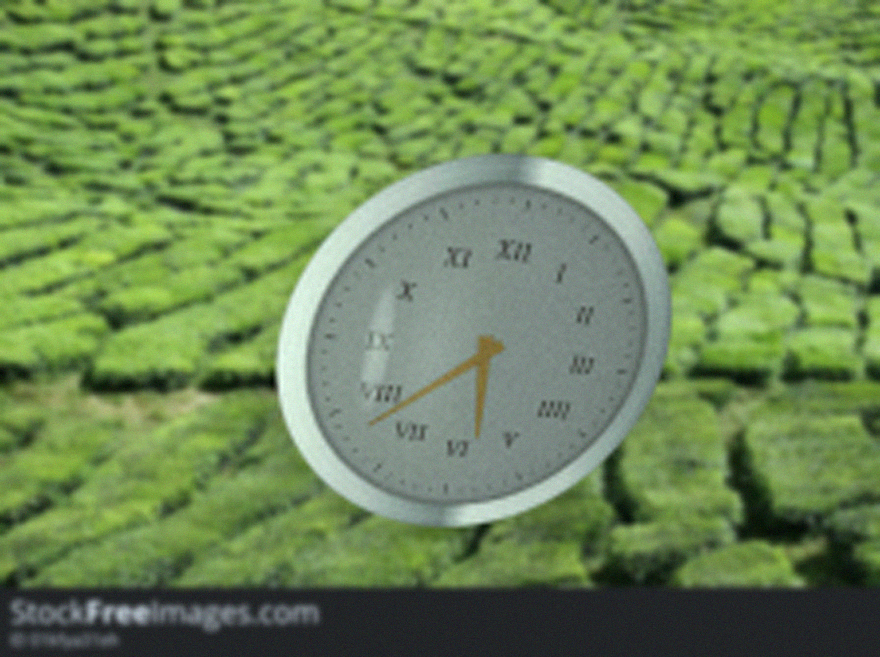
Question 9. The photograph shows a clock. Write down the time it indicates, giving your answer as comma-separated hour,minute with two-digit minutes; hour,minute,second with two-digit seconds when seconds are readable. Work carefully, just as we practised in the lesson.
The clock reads 5,38
